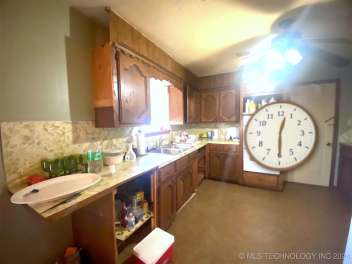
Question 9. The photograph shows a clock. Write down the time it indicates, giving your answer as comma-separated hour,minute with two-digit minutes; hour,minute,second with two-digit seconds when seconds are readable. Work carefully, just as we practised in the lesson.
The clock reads 12,30
